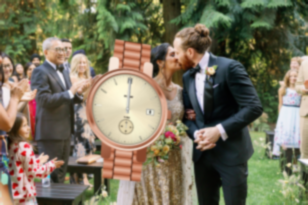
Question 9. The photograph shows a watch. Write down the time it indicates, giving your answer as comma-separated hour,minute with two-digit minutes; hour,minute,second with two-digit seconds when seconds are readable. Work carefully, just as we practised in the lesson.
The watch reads 12,00
